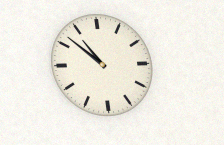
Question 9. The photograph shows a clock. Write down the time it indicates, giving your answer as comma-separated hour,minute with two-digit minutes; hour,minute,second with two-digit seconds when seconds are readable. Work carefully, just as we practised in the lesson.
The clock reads 10,52
